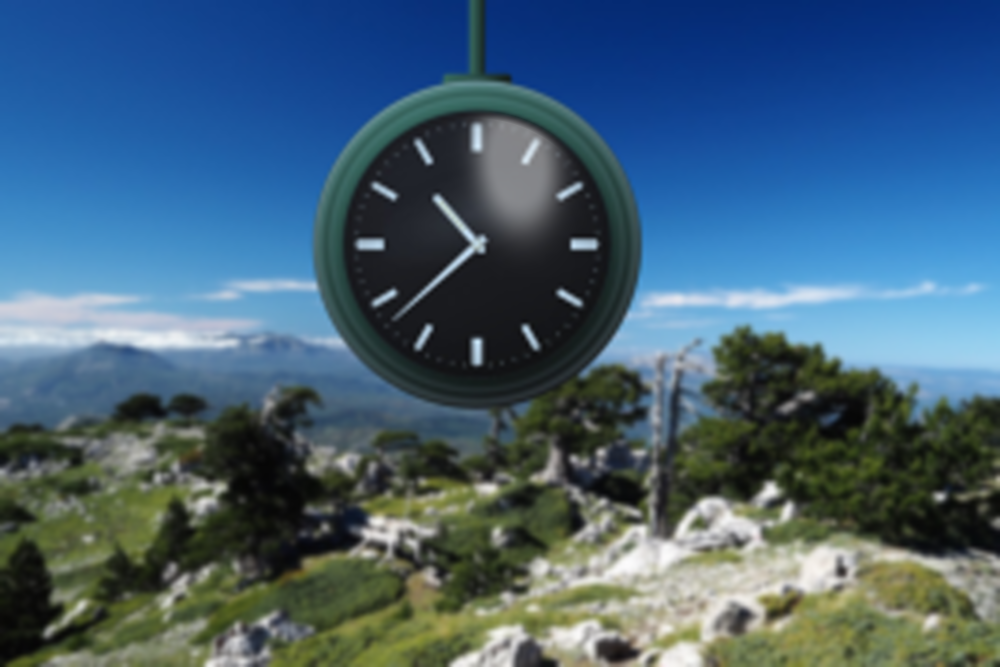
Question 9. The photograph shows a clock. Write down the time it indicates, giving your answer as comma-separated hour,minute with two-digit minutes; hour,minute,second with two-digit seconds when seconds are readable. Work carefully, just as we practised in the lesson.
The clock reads 10,38
